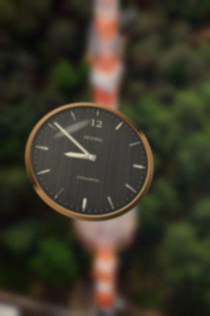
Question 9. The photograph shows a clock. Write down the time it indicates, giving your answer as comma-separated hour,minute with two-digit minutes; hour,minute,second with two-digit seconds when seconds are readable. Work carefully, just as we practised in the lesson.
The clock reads 8,51
